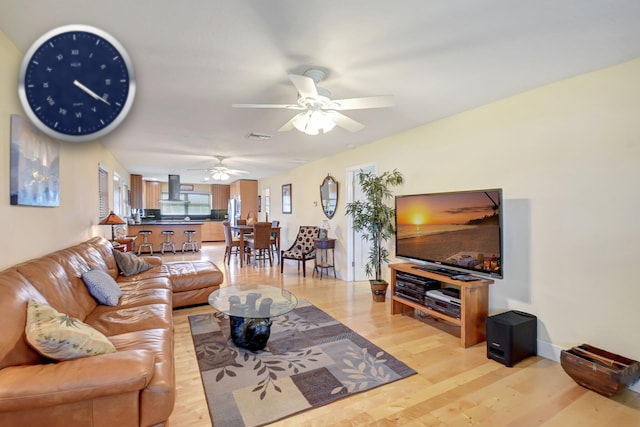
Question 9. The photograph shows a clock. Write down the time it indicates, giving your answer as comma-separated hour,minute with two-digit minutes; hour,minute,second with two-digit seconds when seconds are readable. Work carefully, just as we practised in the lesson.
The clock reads 4,21
